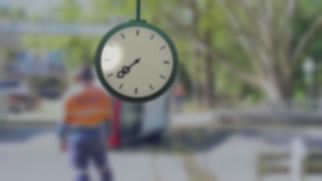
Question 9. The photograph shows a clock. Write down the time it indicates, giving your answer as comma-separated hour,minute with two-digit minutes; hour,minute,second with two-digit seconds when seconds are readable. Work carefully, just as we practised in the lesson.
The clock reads 7,38
